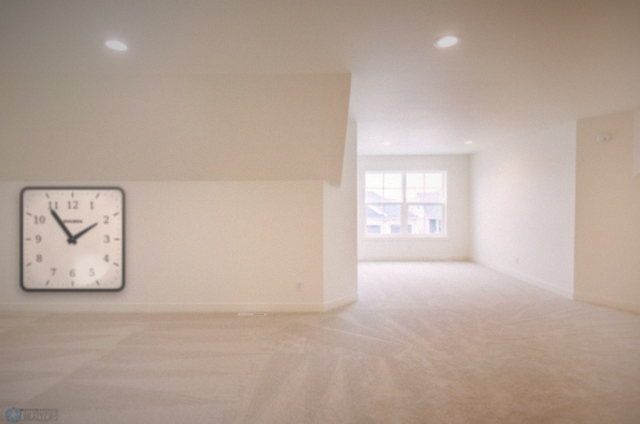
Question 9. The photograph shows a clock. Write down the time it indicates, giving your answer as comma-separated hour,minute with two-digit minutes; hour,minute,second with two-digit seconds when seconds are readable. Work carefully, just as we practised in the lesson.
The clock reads 1,54
